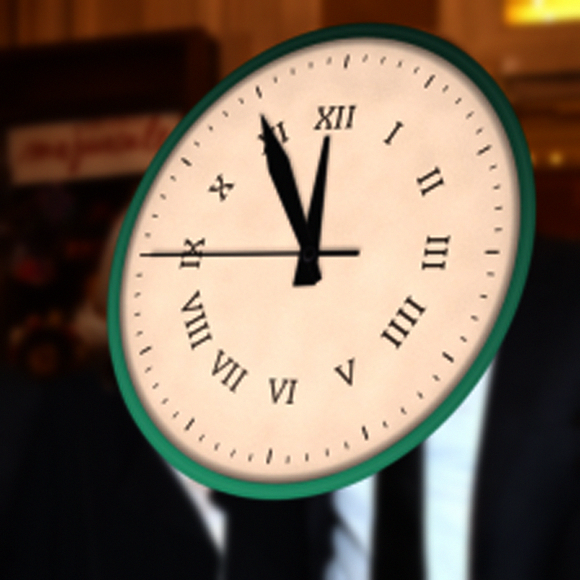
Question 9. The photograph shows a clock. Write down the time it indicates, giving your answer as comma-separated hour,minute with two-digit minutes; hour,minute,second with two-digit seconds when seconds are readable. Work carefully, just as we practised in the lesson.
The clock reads 11,54,45
